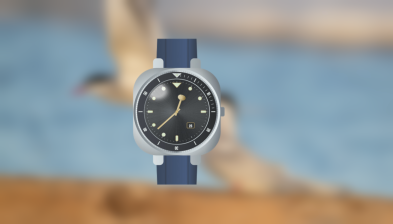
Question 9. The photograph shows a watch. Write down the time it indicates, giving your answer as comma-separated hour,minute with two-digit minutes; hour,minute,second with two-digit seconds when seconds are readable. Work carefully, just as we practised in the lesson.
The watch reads 12,38
